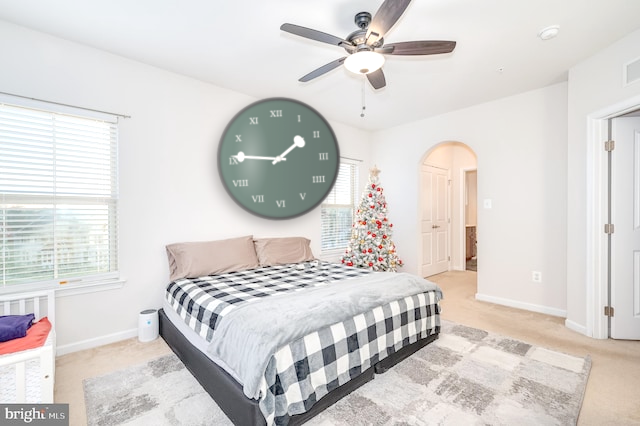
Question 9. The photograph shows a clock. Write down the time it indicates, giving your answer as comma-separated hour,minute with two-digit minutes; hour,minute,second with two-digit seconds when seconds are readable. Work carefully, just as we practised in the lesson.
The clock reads 1,46
